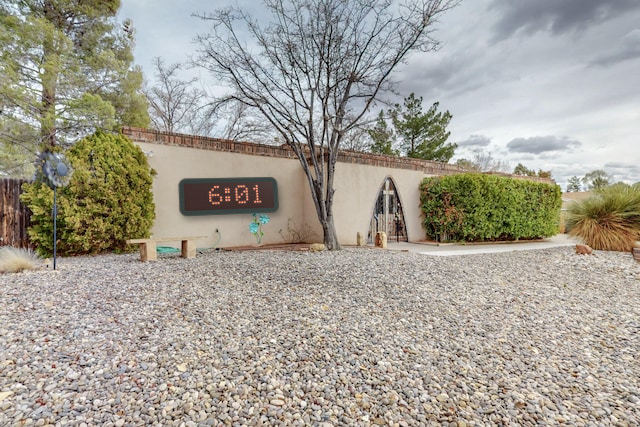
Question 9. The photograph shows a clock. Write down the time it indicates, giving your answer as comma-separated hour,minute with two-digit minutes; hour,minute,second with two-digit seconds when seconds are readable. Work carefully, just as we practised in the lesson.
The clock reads 6,01
